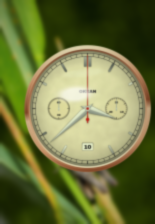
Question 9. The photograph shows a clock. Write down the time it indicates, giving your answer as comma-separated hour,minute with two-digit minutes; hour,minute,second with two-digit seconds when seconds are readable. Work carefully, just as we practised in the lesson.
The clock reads 3,38
